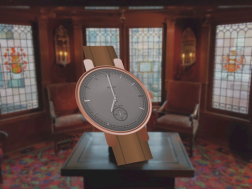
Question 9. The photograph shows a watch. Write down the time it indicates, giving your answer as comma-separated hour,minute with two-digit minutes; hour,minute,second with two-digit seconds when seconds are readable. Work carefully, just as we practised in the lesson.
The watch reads 7,00
